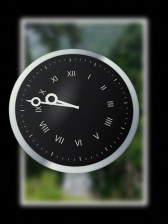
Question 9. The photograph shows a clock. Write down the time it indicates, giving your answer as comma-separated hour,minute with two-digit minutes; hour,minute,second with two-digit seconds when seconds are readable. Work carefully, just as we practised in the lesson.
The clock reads 9,47
